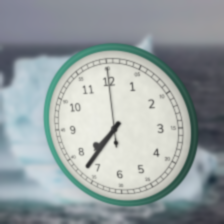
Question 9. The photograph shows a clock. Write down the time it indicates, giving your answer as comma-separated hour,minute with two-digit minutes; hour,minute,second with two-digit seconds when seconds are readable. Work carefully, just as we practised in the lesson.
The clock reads 7,37,00
